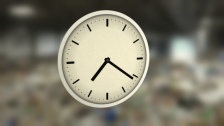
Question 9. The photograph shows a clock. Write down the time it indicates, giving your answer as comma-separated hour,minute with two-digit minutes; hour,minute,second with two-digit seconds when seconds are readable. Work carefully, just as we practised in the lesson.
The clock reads 7,21
